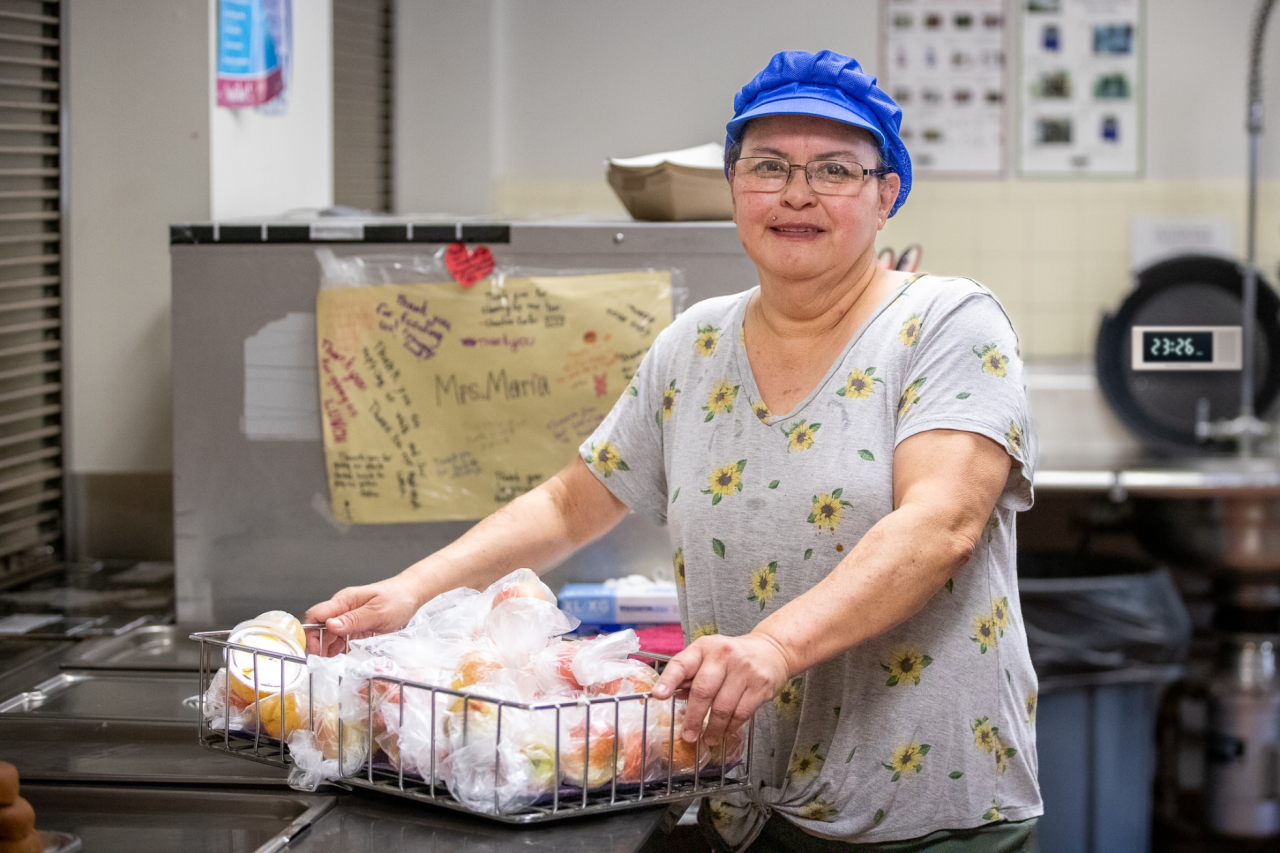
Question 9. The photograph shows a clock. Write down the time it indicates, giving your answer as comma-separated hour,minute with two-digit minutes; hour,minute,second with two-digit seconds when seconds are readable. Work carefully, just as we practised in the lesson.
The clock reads 23,26
